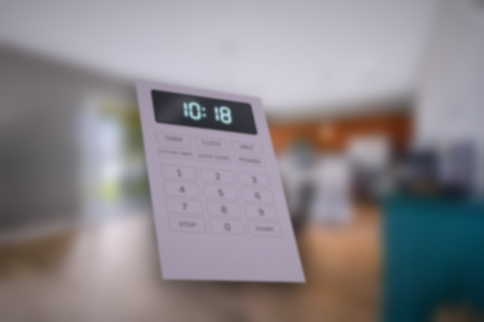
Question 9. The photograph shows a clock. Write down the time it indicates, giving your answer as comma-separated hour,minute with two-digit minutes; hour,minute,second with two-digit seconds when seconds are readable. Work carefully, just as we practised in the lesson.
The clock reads 10,18
